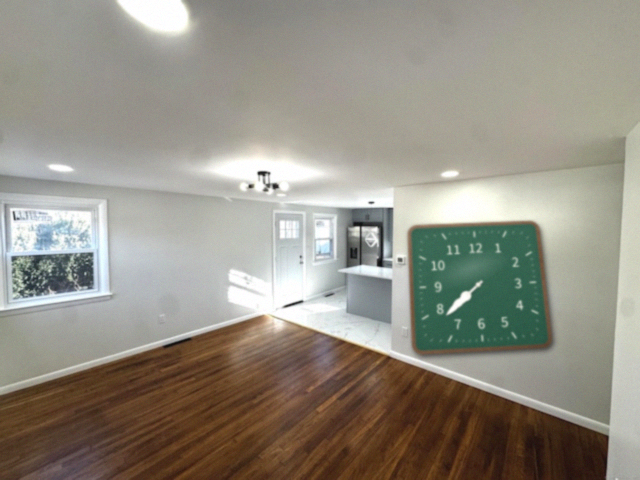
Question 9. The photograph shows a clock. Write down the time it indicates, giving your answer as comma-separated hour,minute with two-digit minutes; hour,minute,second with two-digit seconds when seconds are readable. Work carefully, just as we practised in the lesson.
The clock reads 7,38
